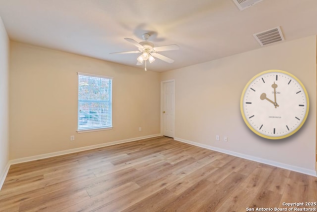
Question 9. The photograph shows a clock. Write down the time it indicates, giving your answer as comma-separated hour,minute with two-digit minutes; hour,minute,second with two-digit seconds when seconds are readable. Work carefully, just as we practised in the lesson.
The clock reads 9,59
